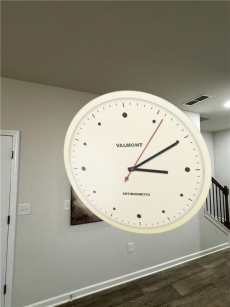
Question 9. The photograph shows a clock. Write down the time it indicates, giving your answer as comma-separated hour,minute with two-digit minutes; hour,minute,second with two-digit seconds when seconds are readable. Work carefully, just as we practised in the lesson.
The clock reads 3,10,06
